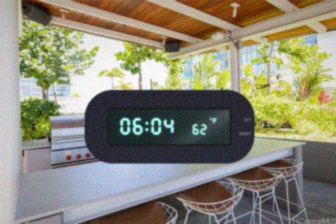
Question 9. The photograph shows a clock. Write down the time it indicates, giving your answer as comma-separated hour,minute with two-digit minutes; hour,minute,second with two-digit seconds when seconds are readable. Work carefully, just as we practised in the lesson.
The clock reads 6,04
